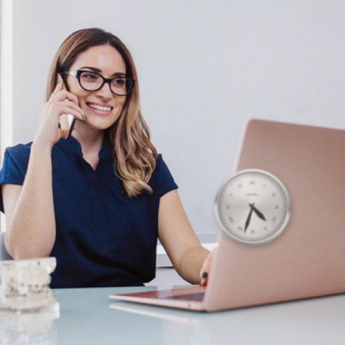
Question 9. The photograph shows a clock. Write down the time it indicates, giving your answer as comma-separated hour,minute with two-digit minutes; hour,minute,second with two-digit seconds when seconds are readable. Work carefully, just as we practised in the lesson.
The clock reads 4,33
